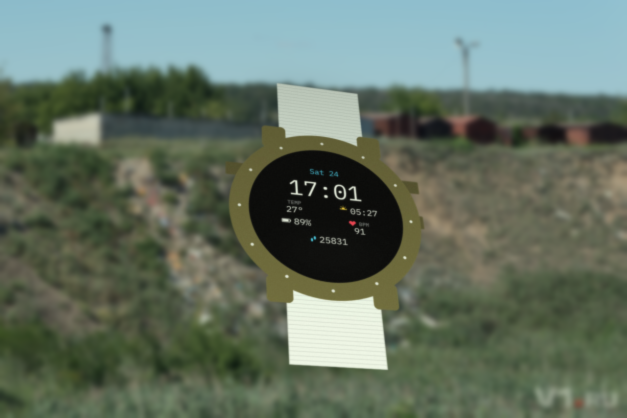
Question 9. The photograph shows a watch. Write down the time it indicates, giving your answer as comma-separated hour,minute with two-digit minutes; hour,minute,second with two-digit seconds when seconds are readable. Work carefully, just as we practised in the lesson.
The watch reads 17,01
